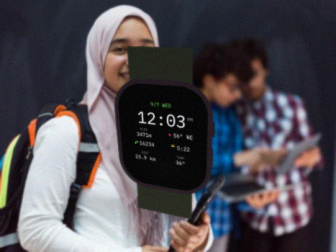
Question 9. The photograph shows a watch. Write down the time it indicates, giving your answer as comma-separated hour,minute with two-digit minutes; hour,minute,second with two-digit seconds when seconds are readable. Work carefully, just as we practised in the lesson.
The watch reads 12,03
